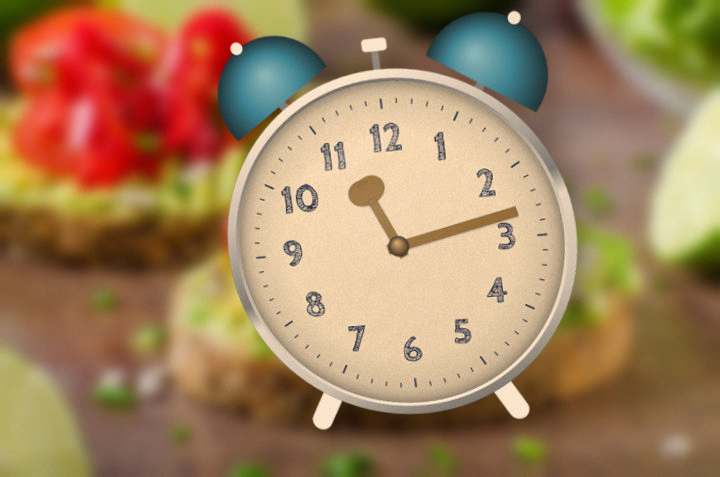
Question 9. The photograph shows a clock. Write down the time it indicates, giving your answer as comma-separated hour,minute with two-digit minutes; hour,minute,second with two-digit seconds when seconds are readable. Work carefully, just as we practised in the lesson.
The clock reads 11,13
